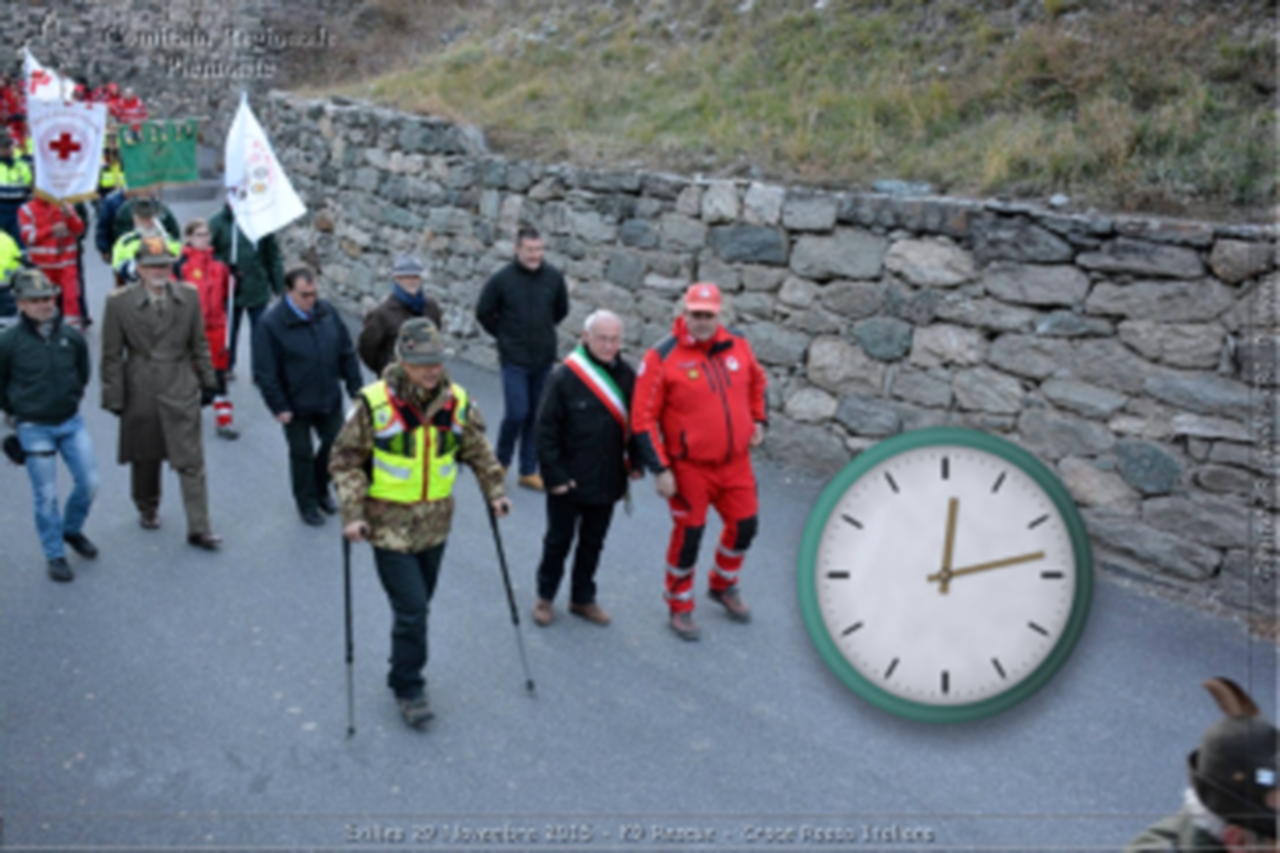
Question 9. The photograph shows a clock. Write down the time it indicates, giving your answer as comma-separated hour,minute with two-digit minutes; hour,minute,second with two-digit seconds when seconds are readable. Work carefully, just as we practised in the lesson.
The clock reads 12,13
